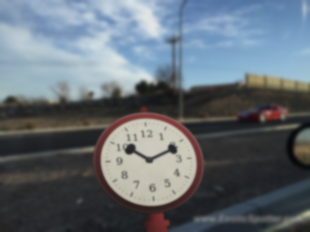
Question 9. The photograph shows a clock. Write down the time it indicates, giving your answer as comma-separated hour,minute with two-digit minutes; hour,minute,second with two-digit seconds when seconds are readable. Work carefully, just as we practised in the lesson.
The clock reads 10,11
